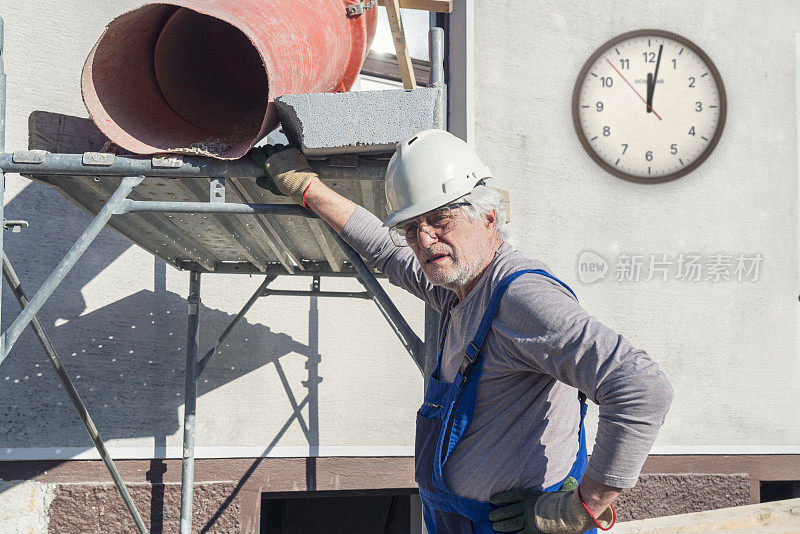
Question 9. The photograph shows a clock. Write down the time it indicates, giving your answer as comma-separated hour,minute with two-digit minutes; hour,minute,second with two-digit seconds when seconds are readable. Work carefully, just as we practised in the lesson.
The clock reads 12,01,53
